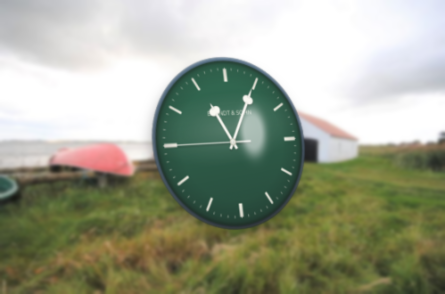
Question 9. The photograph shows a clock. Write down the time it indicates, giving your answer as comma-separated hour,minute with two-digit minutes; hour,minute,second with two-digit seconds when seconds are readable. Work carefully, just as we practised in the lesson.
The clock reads 11,04,45
